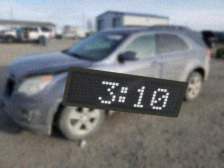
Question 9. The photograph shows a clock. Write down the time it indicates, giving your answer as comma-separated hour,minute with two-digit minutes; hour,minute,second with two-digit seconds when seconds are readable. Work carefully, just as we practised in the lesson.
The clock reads 3,10
